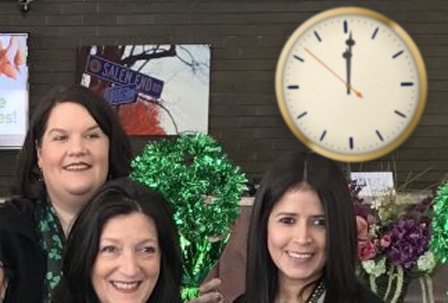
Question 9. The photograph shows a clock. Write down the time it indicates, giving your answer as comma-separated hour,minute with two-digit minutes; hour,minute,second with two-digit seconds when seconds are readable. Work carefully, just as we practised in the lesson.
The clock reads 12,00,52
